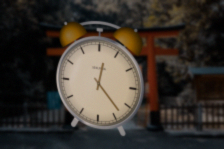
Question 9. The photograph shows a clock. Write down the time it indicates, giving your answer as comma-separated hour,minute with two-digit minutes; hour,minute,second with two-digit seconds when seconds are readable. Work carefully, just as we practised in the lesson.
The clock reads 12,23
